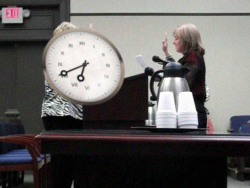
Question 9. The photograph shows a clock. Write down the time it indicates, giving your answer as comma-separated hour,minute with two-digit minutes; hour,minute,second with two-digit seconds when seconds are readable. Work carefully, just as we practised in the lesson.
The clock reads 6,41
